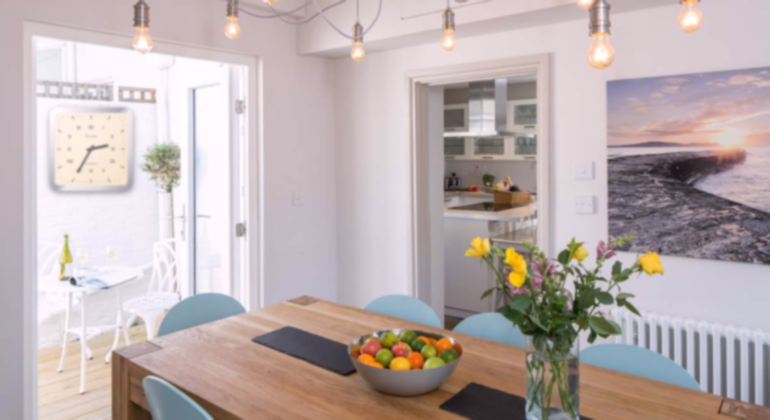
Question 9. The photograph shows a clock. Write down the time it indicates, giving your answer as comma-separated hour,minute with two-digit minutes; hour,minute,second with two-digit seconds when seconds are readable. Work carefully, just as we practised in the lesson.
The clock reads 2,35
